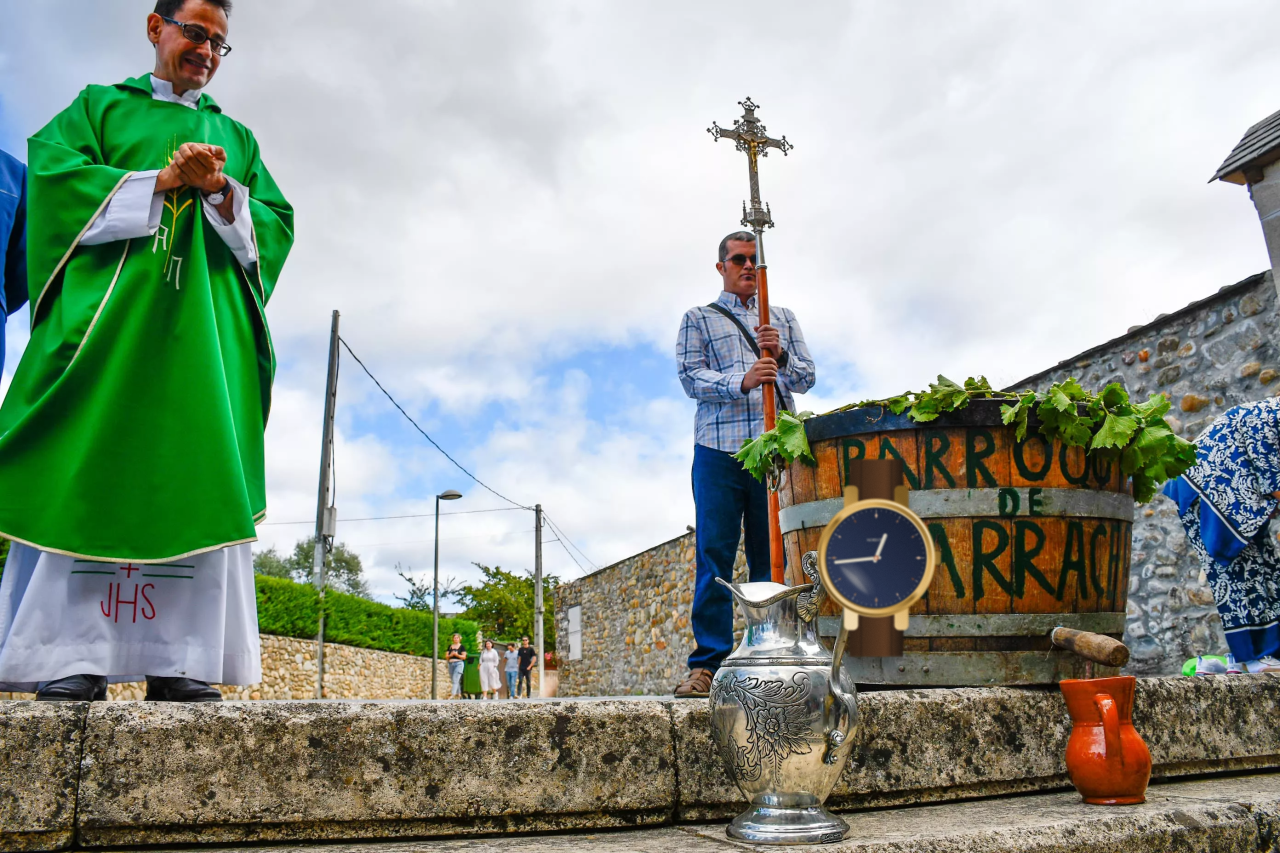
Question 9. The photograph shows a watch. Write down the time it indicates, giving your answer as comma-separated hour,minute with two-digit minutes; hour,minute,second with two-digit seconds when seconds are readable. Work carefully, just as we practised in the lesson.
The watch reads 12,44
